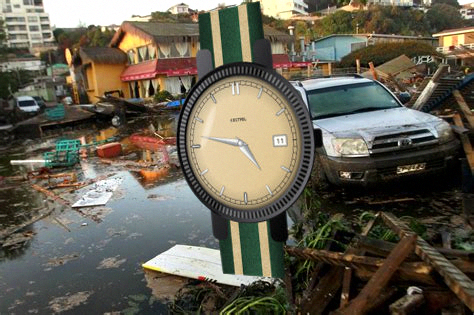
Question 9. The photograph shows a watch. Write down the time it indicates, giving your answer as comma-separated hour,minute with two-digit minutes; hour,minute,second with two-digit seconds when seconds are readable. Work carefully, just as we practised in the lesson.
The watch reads 4,47
